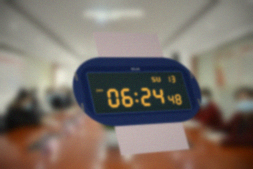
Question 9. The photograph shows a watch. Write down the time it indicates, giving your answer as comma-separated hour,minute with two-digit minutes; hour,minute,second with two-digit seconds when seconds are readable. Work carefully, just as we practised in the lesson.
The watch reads 6,24,48
